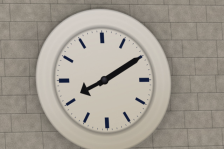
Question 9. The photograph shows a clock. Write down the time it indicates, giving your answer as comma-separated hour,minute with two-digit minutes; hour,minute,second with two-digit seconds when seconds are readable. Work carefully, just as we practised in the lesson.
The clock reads 8,10
